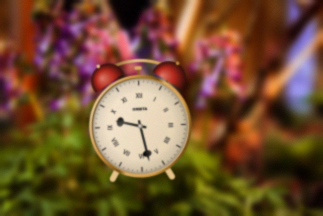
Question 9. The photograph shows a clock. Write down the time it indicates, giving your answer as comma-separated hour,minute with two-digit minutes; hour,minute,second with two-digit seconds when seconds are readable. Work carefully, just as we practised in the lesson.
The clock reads 9,28
